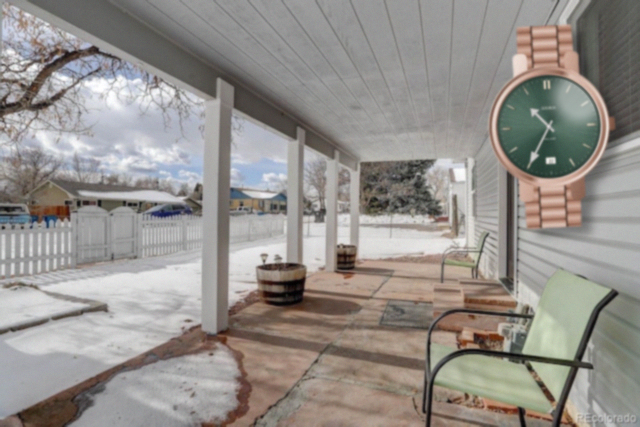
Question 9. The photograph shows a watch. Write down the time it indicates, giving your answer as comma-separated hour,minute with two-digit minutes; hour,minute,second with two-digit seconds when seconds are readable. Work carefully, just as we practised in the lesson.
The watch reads 10,35
